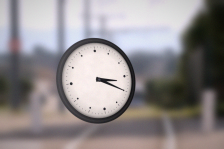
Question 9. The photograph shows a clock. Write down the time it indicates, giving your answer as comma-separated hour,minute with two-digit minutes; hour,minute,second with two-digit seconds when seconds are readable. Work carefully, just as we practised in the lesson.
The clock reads 3,20
